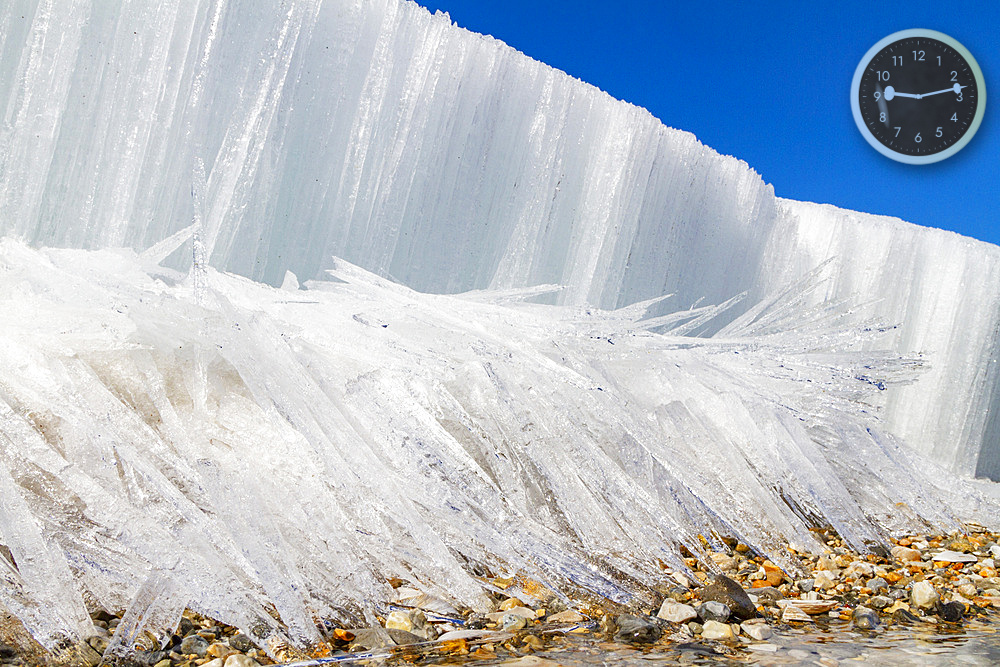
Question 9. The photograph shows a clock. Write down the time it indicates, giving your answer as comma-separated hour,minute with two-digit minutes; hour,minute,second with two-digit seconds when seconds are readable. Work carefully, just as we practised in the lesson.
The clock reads 9,13
